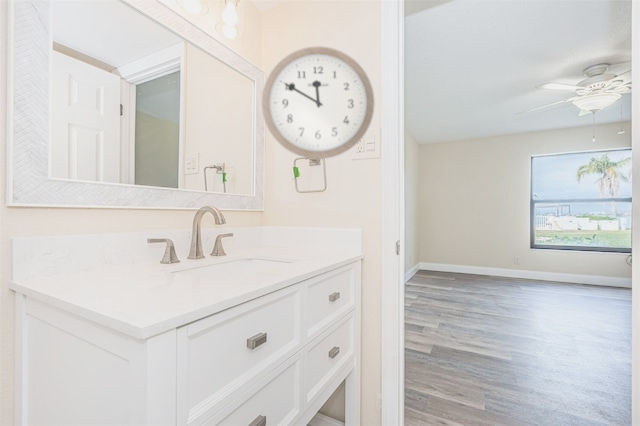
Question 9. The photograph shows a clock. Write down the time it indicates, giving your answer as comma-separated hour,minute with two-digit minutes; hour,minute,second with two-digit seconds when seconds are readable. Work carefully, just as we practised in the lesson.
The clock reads 11,50
